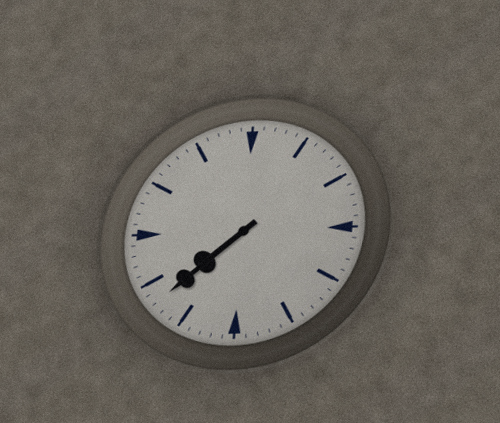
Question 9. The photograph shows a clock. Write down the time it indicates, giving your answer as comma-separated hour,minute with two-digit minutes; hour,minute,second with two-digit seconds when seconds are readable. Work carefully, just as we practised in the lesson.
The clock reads 7,38
